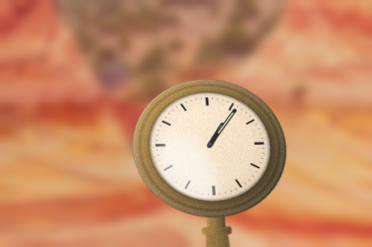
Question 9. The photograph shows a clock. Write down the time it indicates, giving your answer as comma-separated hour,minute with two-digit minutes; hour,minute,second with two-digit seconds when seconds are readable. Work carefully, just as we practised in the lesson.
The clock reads 1,06
